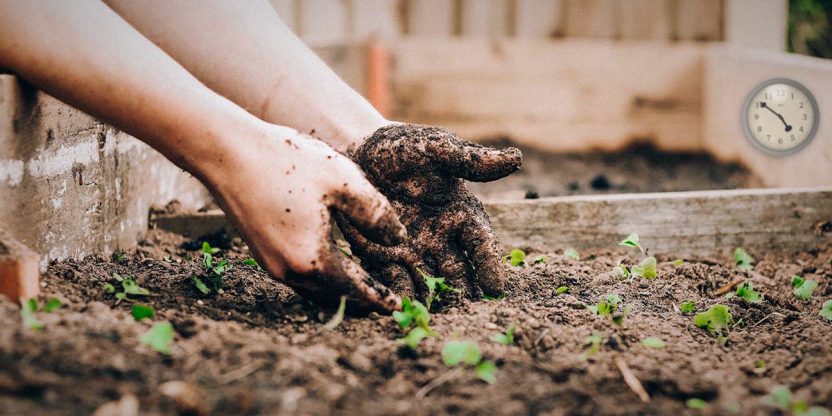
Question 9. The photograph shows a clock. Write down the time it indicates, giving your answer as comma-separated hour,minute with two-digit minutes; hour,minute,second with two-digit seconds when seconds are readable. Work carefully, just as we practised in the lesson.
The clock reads 4,51
